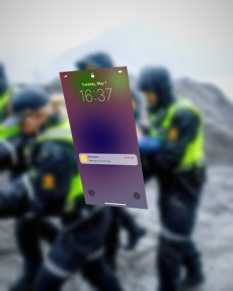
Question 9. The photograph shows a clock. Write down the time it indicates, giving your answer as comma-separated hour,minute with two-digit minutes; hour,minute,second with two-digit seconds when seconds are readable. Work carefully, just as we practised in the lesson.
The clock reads 16,37
